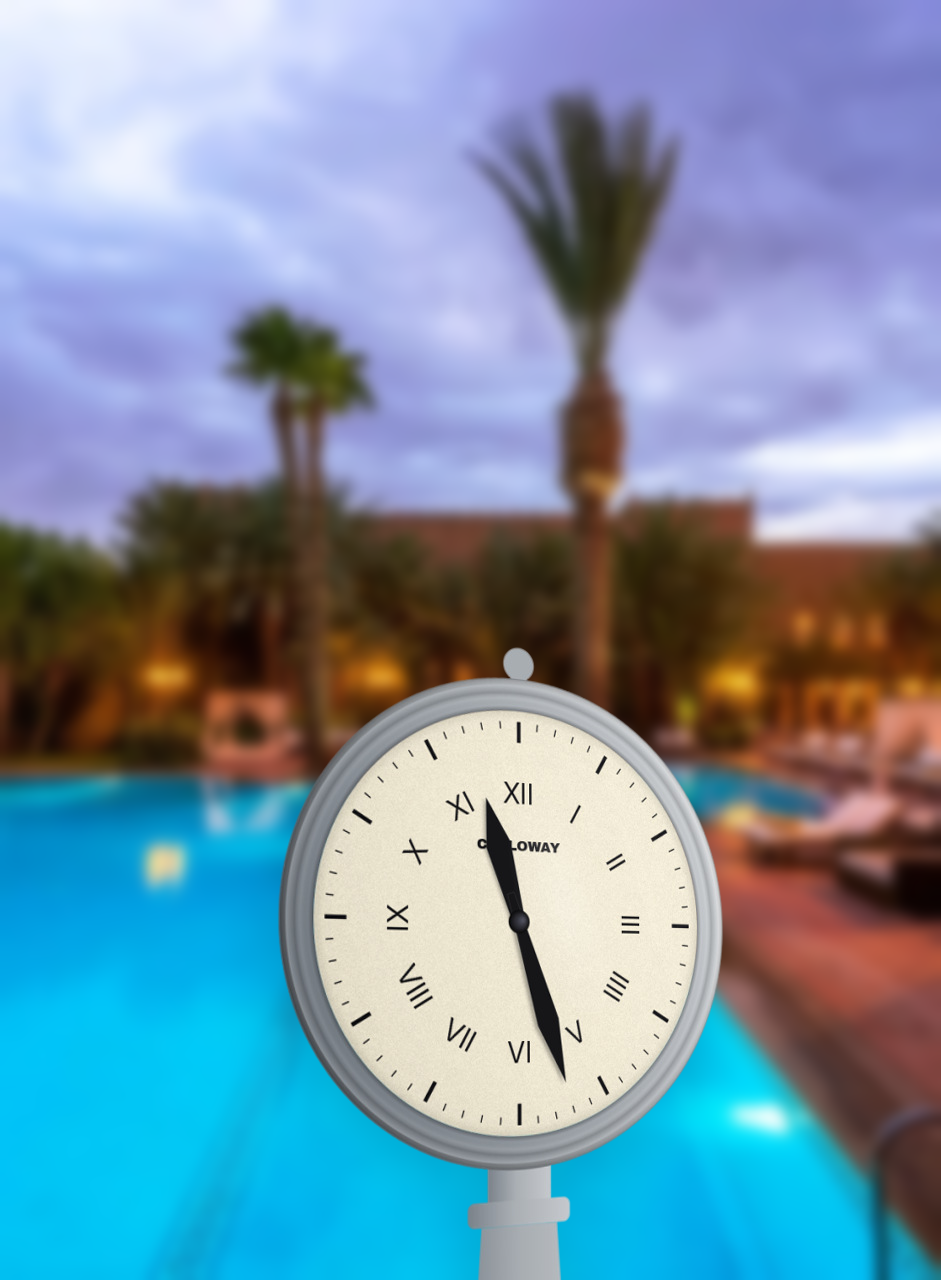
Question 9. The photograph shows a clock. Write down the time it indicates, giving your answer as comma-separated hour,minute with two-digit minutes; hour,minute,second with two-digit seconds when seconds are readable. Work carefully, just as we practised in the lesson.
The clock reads 11,27
